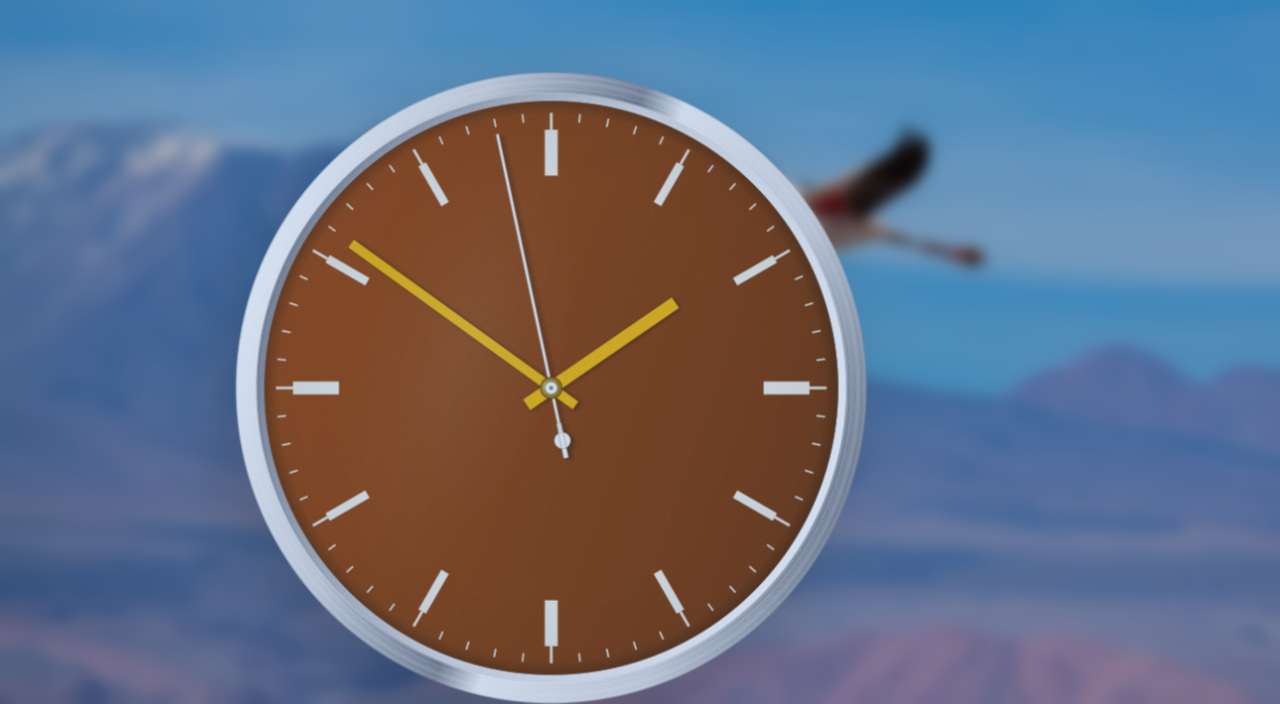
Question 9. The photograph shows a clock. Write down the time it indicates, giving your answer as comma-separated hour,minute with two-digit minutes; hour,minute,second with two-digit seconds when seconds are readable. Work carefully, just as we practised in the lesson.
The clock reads 1,50,58
